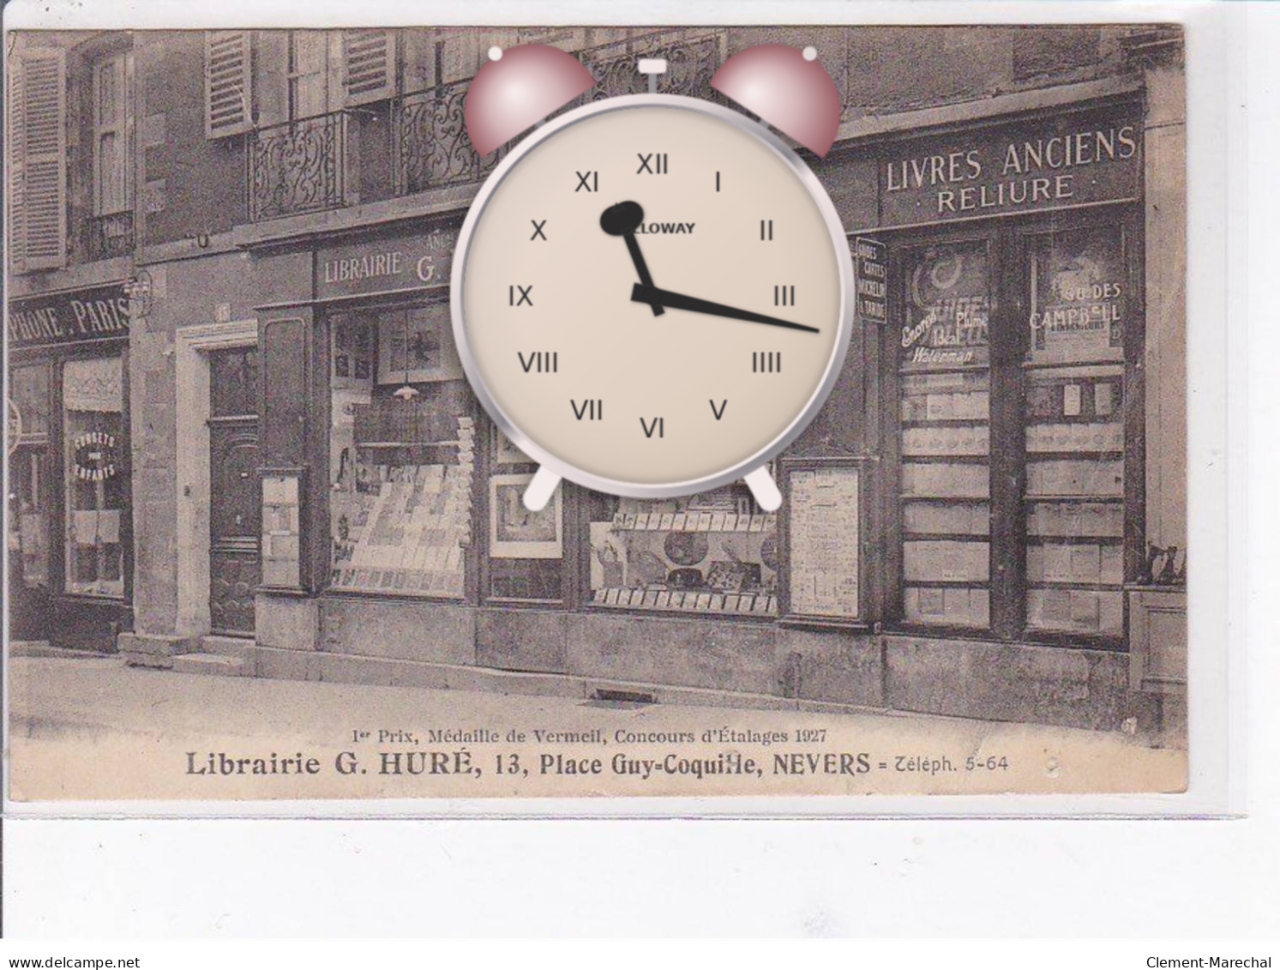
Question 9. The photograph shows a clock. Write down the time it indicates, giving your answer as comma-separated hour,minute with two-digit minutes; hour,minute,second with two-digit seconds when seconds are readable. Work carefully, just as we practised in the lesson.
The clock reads 11,17
